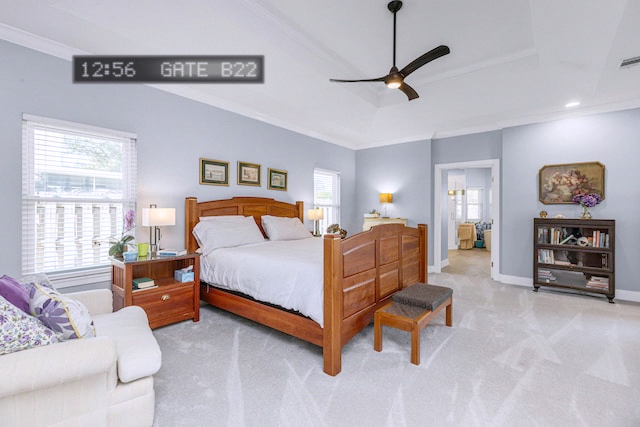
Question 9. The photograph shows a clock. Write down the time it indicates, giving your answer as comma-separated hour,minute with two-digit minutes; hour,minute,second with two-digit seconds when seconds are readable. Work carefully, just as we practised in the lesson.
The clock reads 12,56
